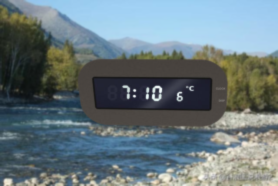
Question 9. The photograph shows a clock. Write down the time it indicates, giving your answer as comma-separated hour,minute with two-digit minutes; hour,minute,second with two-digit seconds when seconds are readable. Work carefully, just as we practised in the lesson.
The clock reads 7,10
